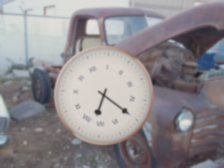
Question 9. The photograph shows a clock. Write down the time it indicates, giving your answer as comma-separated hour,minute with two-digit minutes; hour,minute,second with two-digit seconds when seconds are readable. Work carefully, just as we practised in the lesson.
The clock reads 7,25
